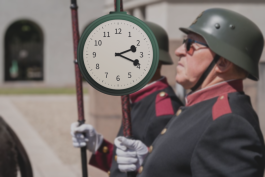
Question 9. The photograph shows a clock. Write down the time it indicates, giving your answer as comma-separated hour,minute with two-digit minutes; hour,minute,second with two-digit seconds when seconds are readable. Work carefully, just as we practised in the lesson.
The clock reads 2,19
